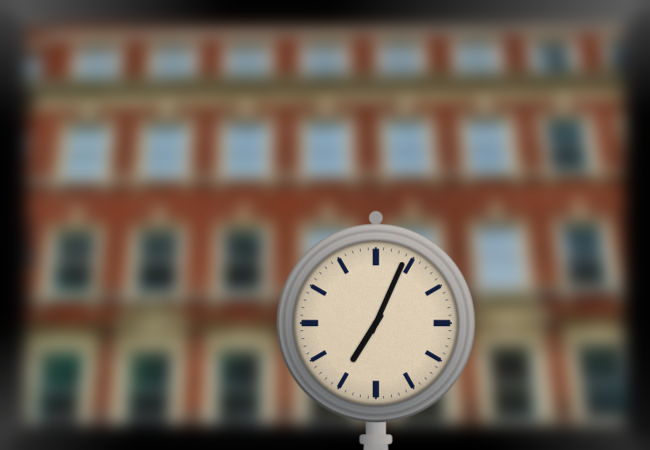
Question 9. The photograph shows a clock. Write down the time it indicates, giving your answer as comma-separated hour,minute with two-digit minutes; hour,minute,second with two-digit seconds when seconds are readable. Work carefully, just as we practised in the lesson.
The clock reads 7,04
